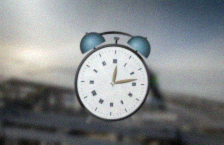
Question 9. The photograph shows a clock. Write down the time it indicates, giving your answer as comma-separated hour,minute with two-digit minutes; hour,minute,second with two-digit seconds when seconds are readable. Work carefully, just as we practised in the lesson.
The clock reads 12,13
